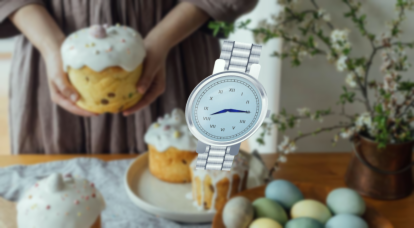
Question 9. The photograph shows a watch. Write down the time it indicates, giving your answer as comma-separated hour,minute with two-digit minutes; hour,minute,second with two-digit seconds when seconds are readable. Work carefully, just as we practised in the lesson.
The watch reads 8,15
